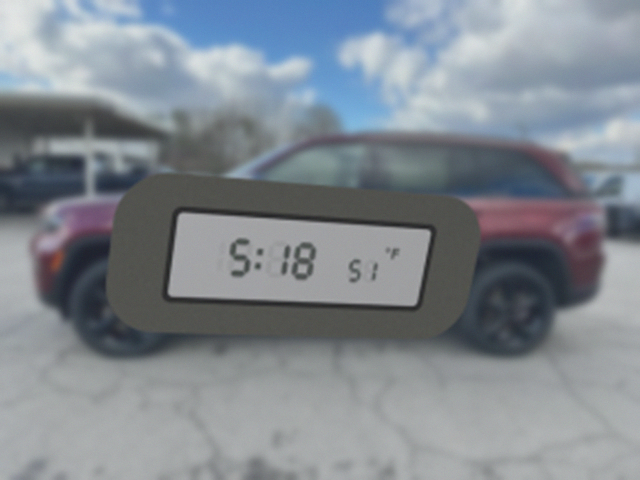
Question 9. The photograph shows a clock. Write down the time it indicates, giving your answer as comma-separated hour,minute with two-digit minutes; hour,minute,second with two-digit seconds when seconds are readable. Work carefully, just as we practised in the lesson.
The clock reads 5,18
